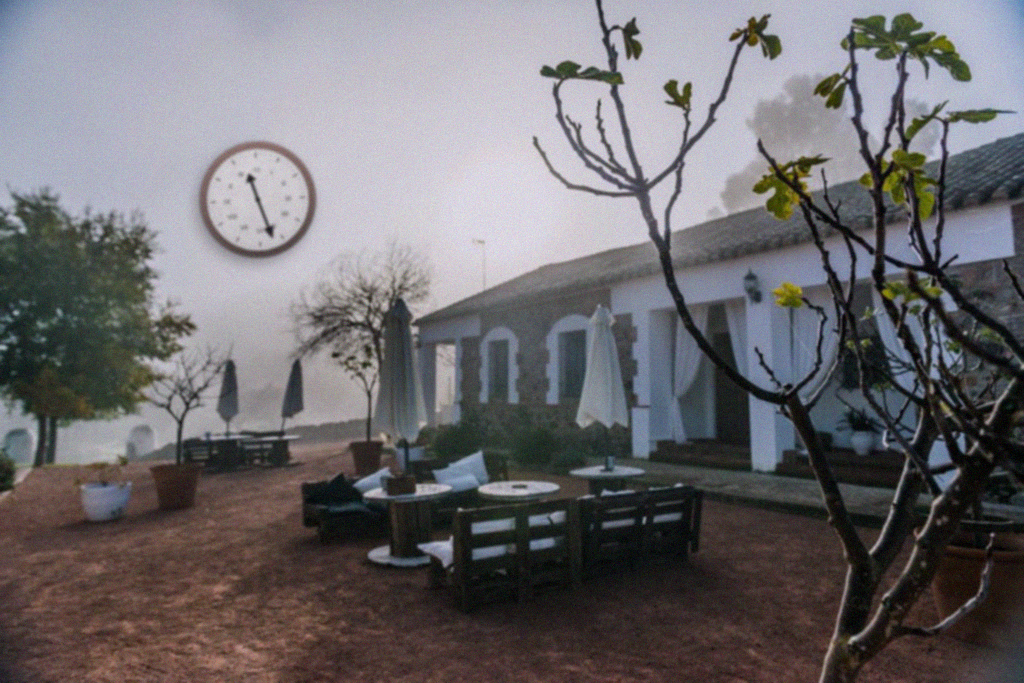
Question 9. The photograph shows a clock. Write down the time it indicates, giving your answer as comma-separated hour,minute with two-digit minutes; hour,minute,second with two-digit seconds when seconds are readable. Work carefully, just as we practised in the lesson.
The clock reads 11,27
